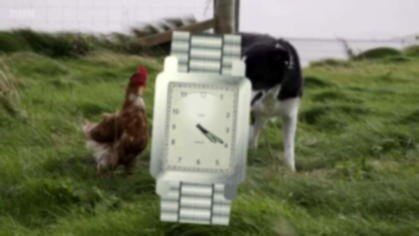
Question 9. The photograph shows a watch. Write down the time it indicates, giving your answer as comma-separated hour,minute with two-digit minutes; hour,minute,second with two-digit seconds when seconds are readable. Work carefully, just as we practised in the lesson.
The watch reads 4,20
